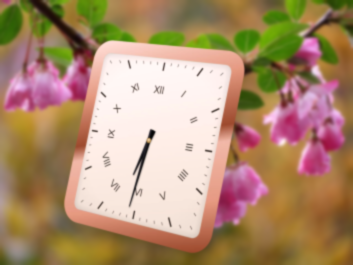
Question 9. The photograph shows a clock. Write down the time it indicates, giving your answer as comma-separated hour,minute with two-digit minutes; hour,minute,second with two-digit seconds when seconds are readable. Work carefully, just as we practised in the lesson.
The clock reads 6,31
